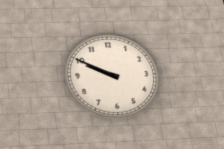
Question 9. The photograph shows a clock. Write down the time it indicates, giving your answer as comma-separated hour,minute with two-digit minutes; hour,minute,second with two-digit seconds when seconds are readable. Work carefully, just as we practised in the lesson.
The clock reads 9,50
